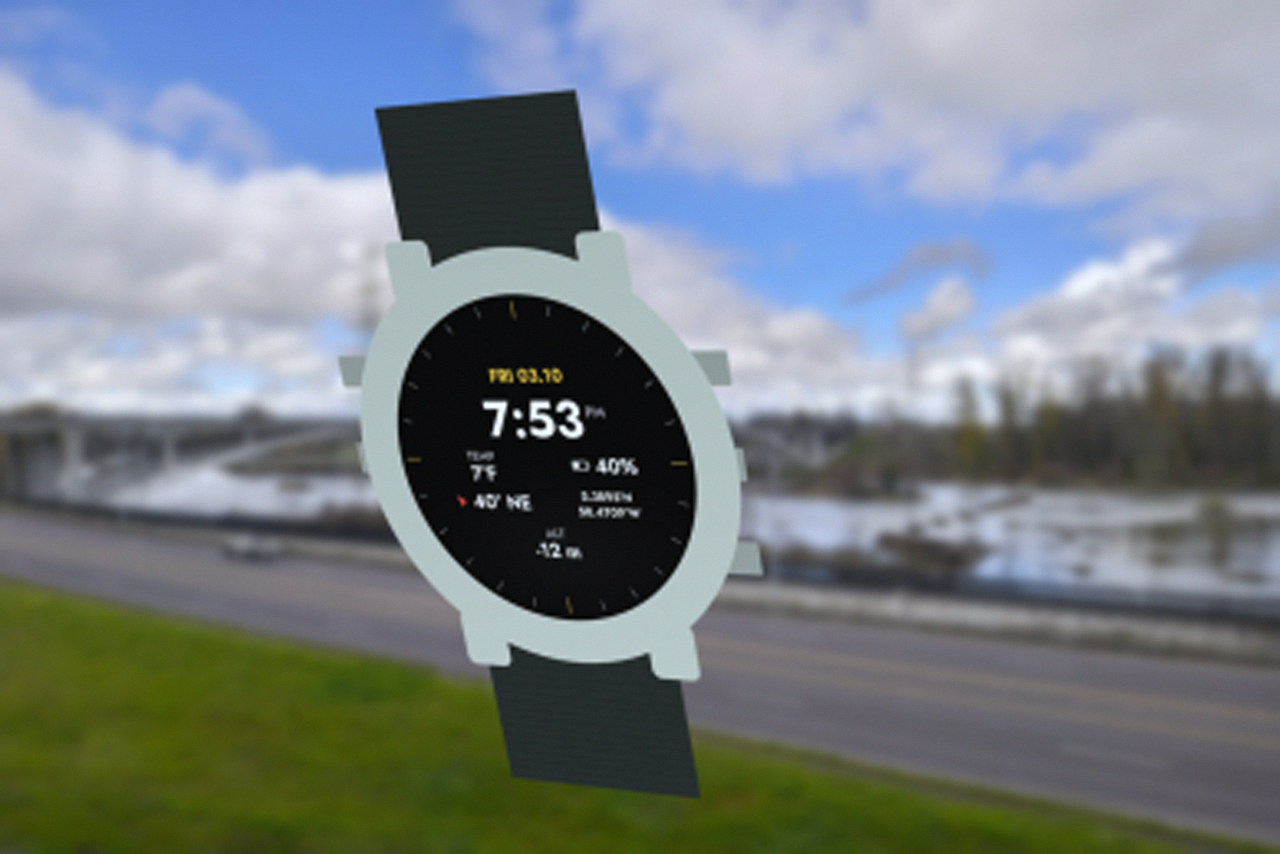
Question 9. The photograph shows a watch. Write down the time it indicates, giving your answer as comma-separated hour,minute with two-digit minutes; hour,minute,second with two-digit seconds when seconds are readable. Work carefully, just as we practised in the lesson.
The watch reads 7,53
